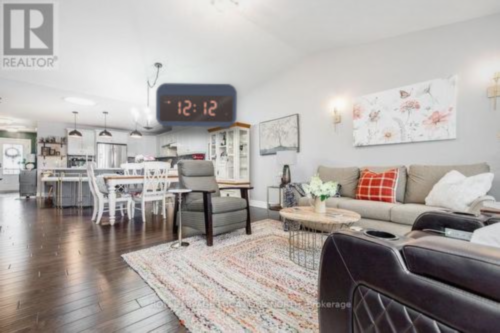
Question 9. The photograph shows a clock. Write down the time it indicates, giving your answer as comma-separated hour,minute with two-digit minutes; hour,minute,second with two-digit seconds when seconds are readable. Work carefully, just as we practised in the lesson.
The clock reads 12,12
